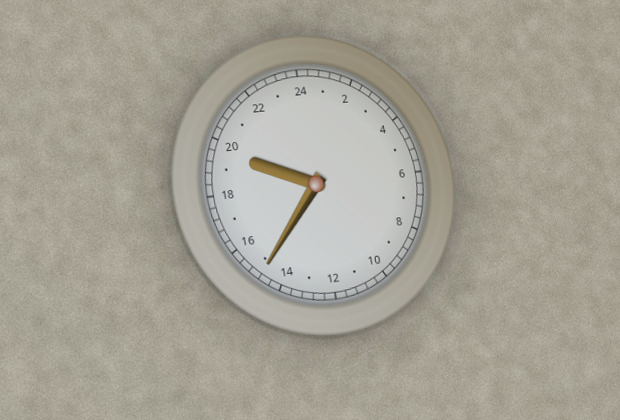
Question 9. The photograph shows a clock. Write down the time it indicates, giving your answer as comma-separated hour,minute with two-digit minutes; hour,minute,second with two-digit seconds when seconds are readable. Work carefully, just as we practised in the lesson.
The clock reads 19,37
